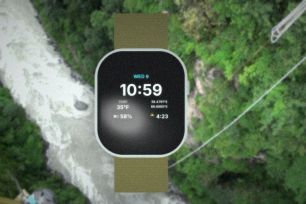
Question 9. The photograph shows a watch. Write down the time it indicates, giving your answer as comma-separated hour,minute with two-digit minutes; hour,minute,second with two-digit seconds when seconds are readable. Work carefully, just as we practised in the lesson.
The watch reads 10,59
